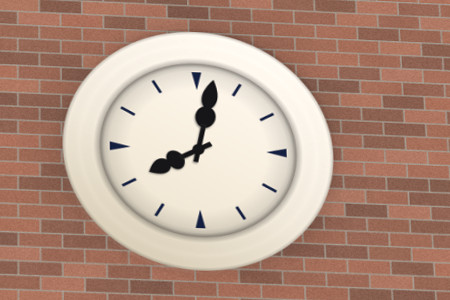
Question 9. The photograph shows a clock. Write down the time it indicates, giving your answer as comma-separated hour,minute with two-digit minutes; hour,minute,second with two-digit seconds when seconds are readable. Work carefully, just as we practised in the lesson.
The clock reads 8,02
